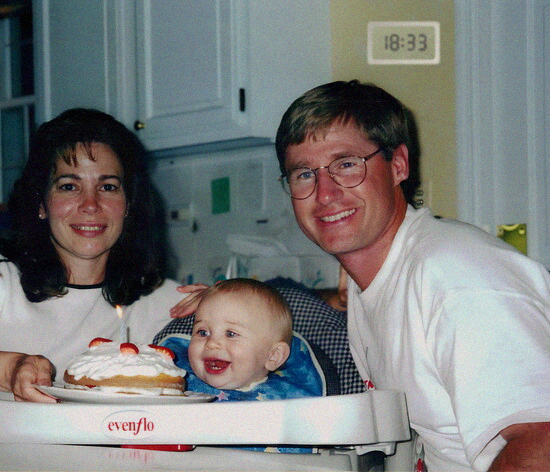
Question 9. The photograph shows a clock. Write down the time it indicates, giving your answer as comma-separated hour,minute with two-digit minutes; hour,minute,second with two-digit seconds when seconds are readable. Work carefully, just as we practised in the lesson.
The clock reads 18,33
